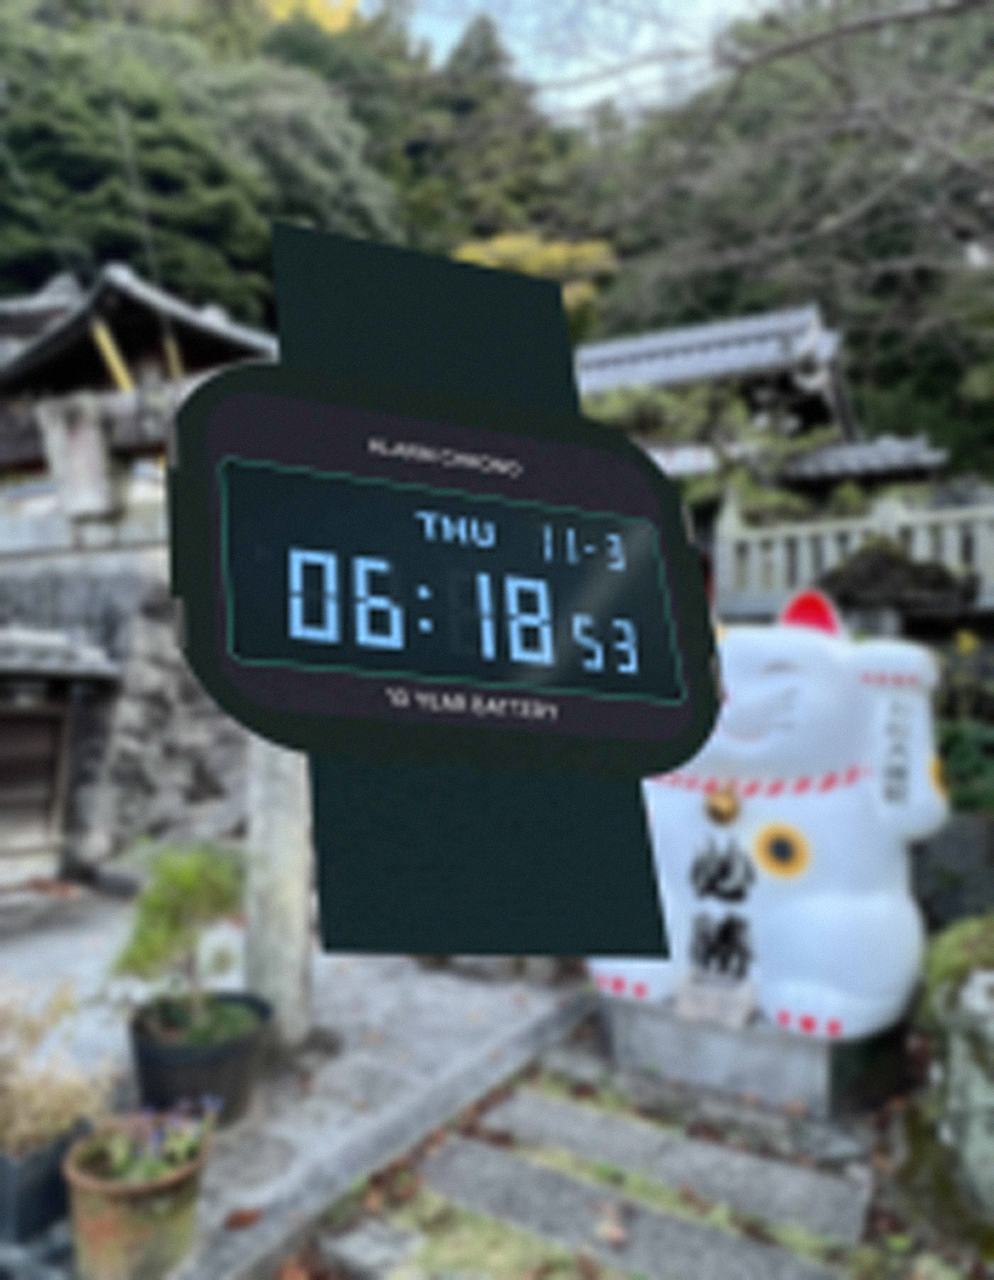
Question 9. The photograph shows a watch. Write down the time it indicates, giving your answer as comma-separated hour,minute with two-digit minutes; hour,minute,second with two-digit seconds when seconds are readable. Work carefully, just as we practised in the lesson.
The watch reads 6,18,53
